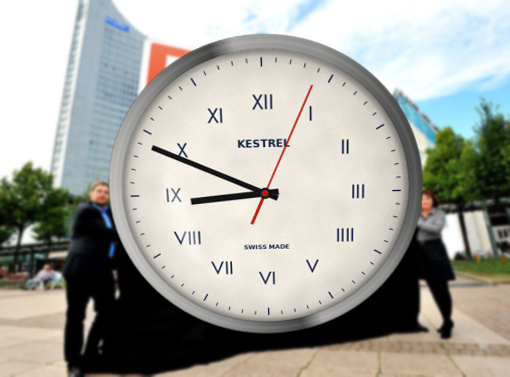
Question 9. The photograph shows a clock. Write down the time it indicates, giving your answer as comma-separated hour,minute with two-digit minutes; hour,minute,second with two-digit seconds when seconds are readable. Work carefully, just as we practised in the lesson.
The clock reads 8,49,04
